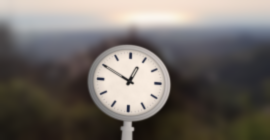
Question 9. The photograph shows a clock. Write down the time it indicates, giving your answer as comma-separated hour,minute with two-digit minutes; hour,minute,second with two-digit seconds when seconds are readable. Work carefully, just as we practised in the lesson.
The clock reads 12,50
